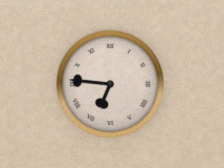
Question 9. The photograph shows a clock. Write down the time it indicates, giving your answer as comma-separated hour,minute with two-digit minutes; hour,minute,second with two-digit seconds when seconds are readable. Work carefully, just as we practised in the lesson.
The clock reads 6,46
